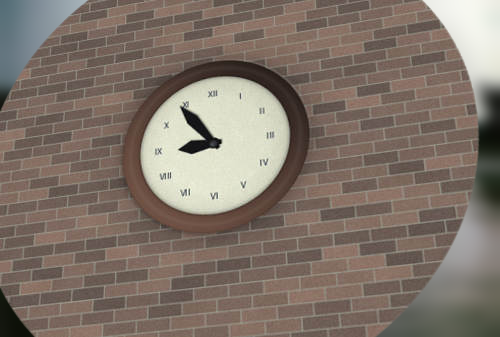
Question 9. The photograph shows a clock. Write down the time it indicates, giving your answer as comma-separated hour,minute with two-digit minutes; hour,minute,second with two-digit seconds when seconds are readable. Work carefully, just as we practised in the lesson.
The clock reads 8,54
